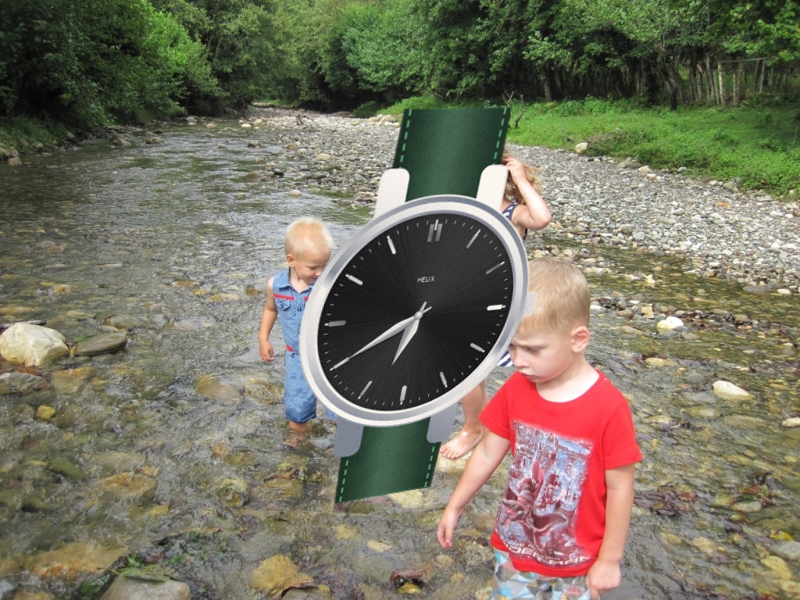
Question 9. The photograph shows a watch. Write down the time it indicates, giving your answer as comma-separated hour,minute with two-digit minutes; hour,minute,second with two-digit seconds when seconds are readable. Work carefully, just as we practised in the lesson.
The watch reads 6,40
